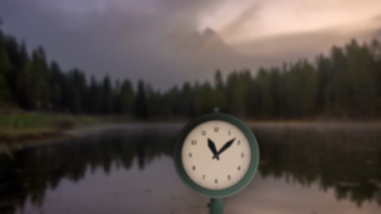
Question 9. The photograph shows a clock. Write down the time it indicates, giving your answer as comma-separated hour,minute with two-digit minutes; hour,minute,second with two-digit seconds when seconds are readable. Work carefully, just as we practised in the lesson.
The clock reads 11,08
